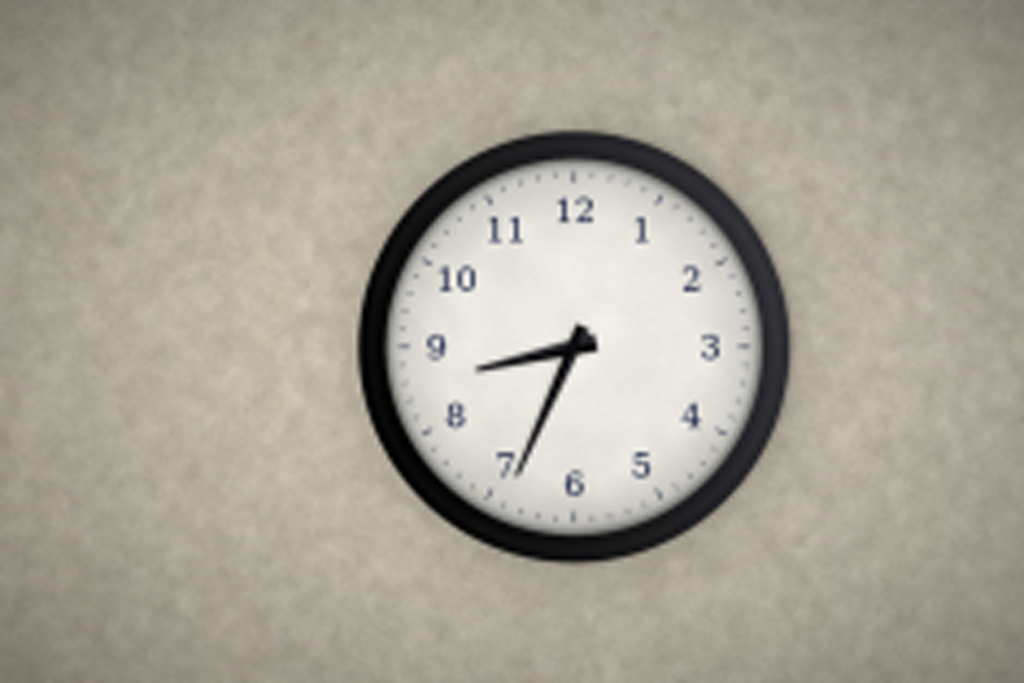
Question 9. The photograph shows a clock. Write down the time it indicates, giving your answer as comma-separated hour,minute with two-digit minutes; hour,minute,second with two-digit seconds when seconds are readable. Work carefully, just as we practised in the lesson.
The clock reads 8,34
